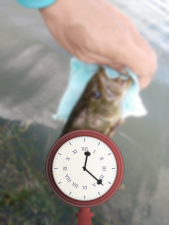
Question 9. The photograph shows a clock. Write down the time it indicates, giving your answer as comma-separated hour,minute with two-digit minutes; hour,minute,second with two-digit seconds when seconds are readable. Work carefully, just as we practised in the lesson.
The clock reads 12,22
